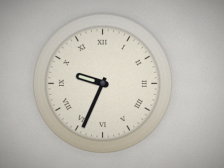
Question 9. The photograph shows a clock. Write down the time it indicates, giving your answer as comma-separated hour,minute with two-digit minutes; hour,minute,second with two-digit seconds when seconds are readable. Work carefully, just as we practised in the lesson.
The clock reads 9,34
